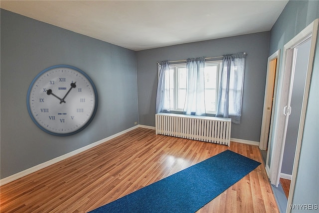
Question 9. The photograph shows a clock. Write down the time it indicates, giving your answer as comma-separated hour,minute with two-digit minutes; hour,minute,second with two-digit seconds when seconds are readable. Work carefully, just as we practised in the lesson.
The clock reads 10,06
